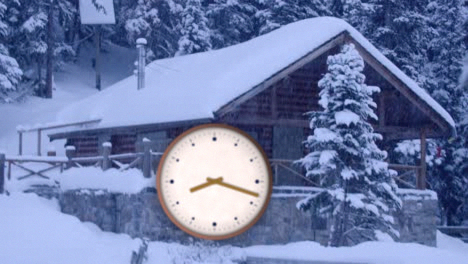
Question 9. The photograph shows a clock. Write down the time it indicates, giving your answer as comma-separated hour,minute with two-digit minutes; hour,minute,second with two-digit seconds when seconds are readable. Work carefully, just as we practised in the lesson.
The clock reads 8,18
